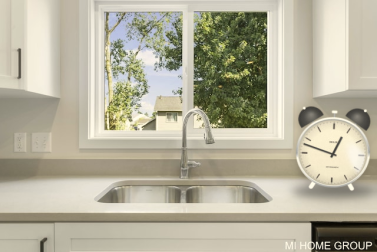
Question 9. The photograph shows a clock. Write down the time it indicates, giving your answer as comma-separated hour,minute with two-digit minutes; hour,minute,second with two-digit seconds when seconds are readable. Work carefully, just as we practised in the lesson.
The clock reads 12,48
